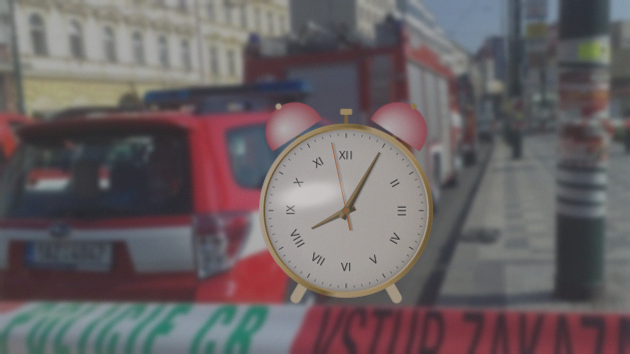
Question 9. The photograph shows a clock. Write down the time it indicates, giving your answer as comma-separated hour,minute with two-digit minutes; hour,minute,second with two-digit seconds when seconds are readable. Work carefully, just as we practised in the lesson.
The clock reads 8,04,58
